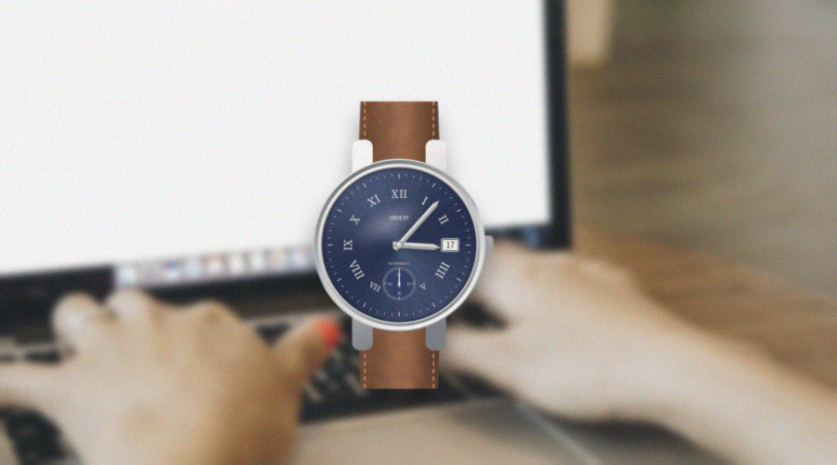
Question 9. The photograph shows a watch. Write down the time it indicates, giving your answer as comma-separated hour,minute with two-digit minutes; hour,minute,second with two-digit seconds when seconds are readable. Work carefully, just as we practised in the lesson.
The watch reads 3,07
